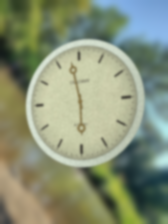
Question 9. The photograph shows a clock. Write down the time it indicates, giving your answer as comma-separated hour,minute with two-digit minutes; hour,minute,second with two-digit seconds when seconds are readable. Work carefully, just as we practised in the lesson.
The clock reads 5,58
